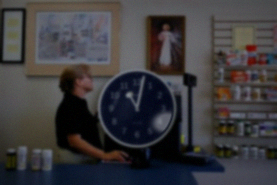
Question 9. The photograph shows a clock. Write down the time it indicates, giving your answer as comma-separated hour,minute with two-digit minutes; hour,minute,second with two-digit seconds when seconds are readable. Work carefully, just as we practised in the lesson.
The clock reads 11,02
